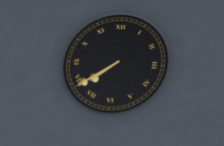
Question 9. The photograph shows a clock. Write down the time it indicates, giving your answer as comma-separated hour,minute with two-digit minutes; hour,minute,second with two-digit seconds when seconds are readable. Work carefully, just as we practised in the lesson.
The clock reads 7,39
